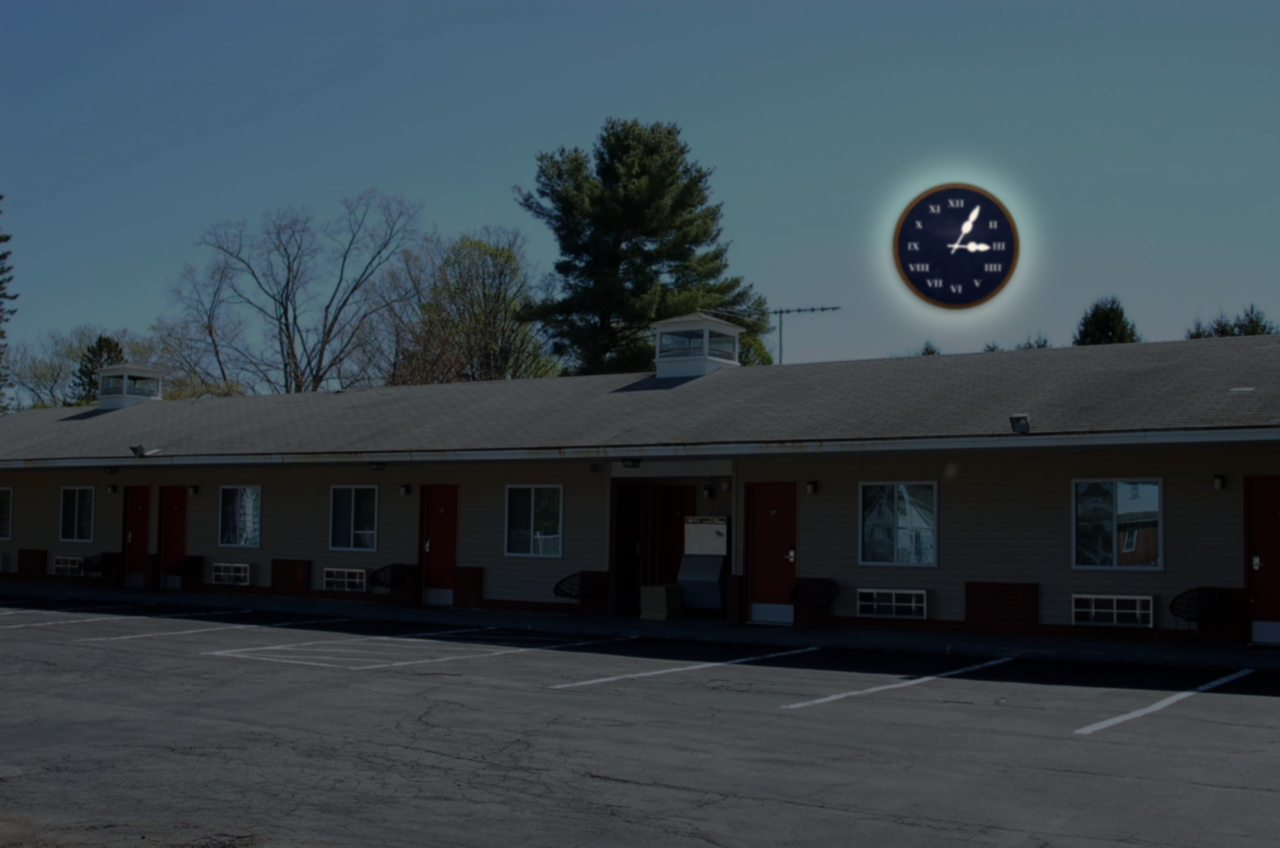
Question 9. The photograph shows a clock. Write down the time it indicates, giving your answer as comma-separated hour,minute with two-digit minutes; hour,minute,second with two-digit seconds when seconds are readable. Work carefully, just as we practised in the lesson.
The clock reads 3,05
